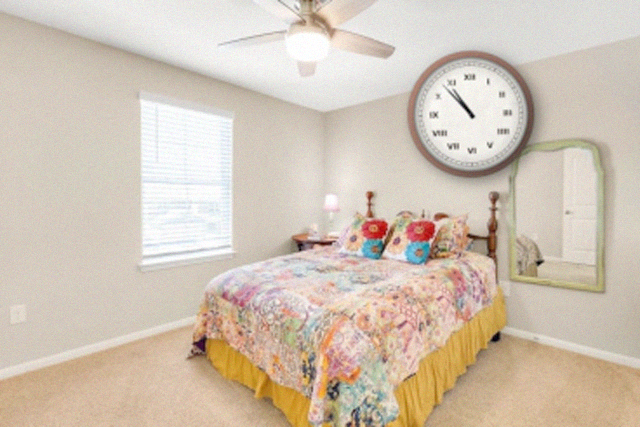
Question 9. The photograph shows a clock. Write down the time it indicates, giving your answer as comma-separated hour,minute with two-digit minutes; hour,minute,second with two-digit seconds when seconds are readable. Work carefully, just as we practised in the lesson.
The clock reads 10,53
